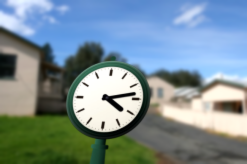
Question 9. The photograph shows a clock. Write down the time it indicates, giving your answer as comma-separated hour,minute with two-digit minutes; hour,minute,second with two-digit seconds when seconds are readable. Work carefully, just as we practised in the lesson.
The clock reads 4,13
